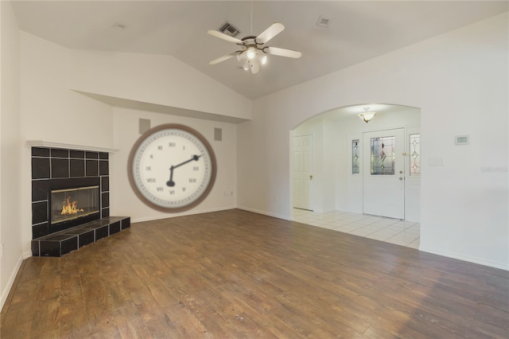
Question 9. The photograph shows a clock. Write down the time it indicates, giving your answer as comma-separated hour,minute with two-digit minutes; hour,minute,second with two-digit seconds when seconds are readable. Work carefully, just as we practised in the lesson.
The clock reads 6,11
